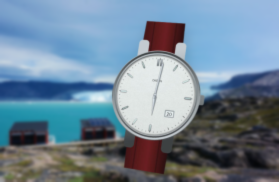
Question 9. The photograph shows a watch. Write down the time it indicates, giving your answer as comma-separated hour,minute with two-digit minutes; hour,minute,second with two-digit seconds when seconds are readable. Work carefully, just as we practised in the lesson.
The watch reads 6,01
